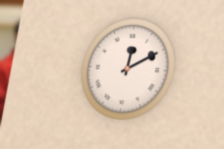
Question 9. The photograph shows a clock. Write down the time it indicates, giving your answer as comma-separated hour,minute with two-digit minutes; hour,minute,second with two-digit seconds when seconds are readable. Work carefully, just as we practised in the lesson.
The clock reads 12,10
